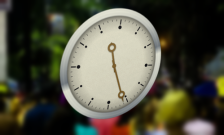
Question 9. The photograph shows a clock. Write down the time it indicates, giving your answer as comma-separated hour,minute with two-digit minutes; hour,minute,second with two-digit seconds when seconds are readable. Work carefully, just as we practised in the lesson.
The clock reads 11,26
